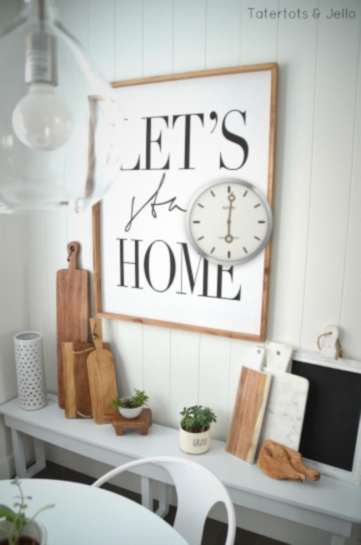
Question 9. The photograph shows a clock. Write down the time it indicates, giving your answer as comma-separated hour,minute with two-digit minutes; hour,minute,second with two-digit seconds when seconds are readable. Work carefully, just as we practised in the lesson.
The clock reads 6,01
